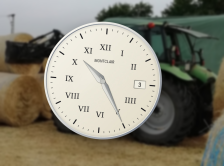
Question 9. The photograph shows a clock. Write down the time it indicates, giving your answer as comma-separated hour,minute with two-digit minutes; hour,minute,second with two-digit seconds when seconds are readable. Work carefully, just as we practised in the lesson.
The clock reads 10,25
